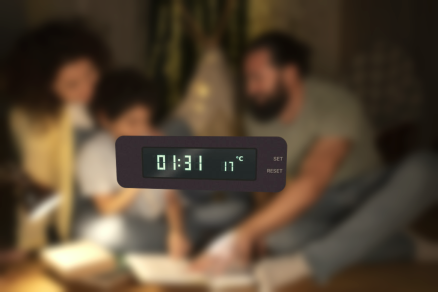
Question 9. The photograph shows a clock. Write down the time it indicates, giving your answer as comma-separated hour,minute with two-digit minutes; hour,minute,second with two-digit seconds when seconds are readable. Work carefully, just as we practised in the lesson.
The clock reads 1,31
